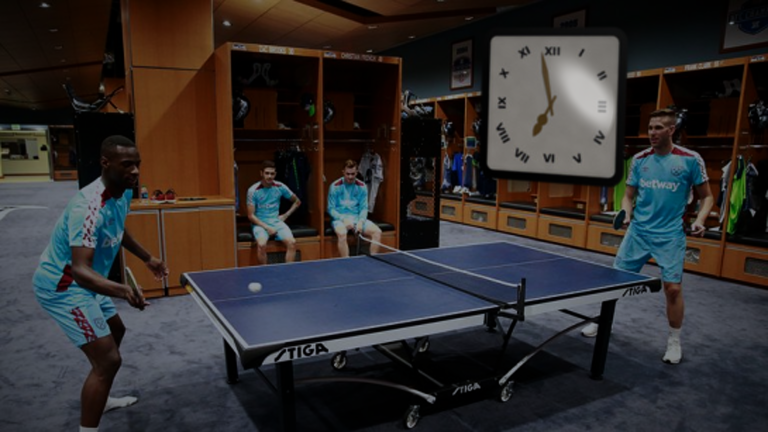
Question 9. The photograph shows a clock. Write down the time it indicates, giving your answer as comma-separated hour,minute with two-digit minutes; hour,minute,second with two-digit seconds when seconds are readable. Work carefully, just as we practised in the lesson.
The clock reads 6,58
